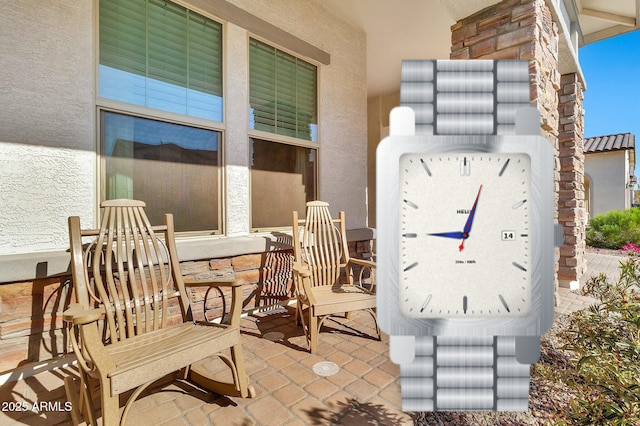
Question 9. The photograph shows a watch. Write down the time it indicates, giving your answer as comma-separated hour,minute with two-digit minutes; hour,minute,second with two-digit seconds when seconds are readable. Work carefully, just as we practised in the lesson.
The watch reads 9,03,03
